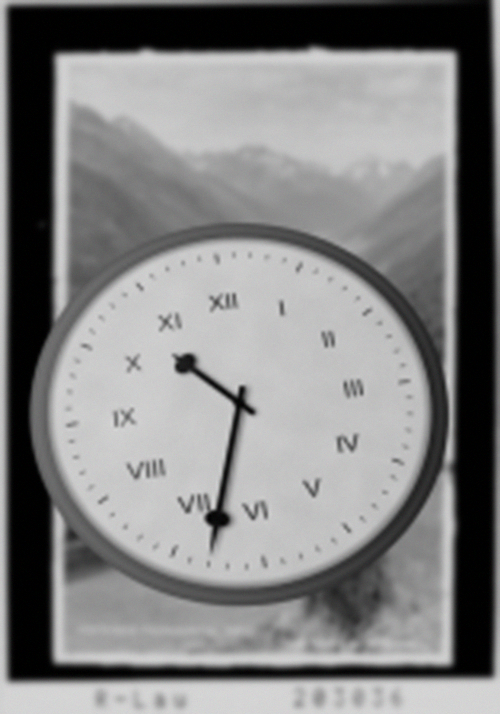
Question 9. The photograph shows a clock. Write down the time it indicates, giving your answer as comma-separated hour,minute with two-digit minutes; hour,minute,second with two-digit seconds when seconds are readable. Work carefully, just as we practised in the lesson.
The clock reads 10,33
